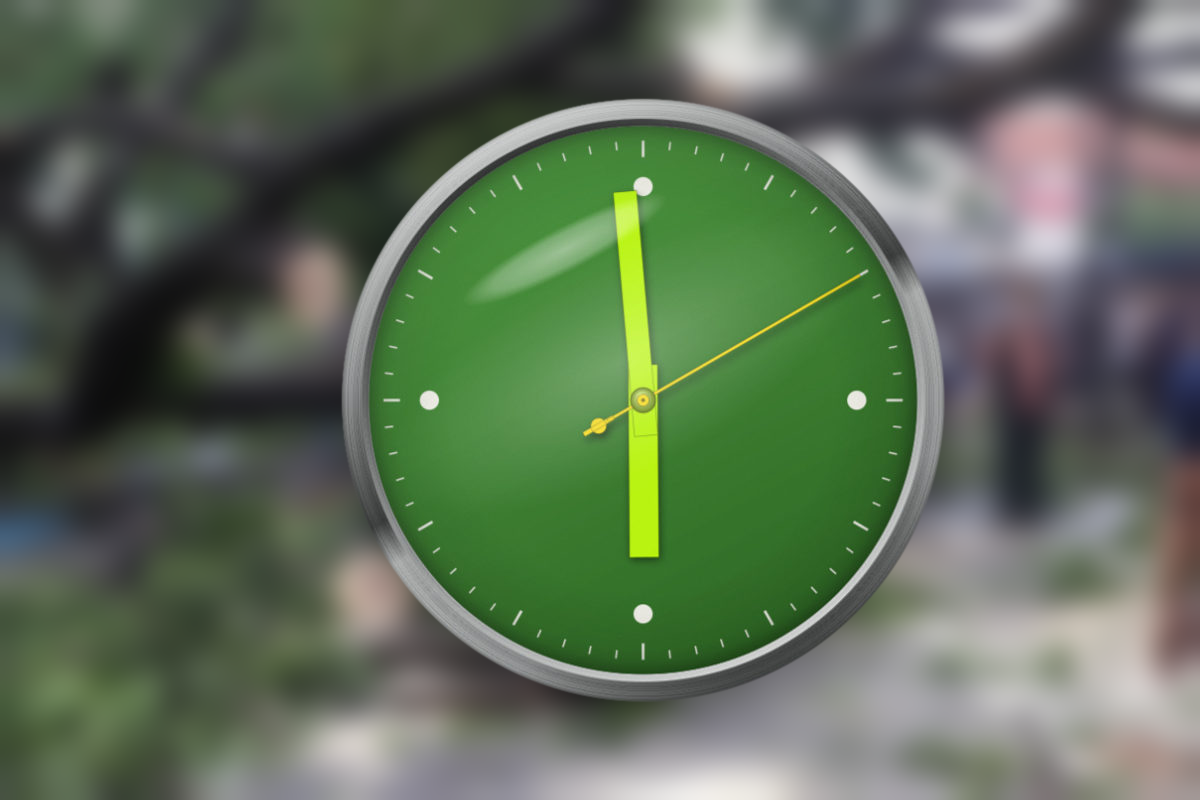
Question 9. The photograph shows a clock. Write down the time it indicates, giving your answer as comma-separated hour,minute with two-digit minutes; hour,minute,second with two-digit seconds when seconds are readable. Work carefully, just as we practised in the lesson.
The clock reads 5,59,10
